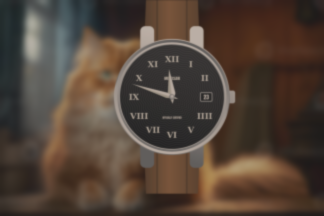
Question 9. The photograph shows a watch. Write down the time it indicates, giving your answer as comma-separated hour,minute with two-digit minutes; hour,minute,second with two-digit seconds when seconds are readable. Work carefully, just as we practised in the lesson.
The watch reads 11,48
